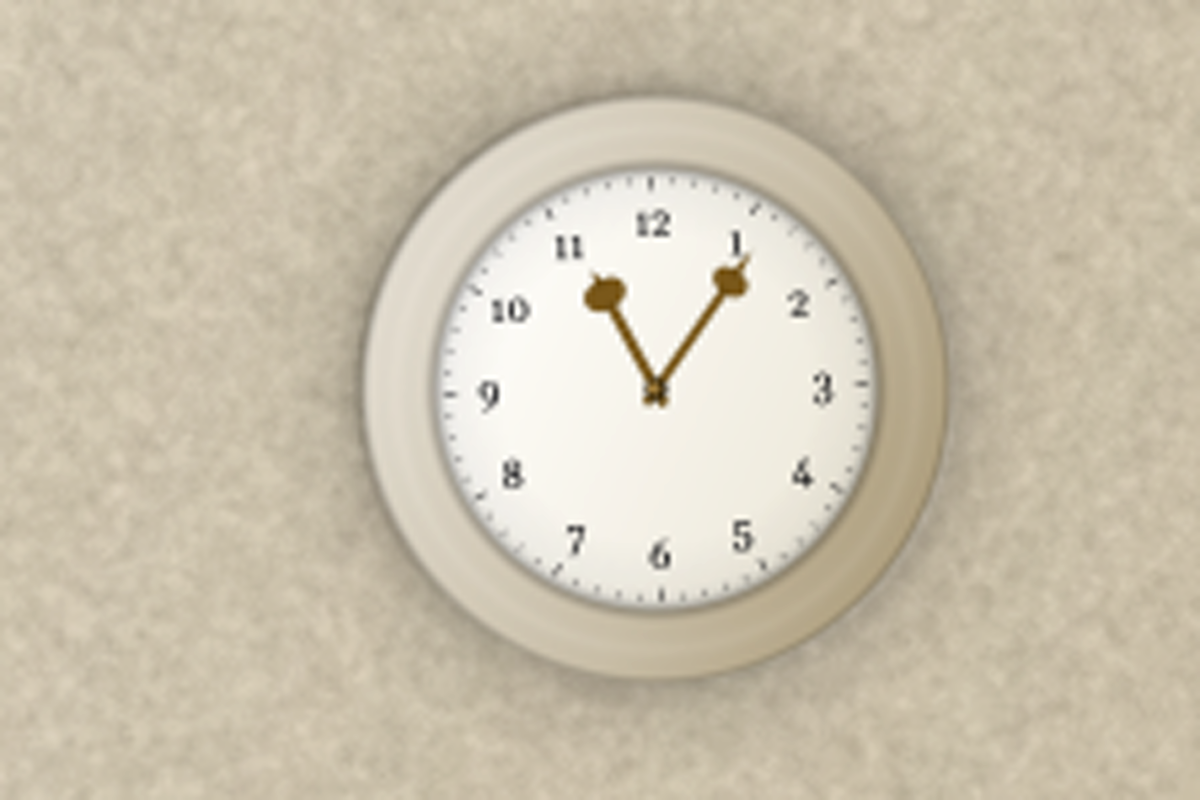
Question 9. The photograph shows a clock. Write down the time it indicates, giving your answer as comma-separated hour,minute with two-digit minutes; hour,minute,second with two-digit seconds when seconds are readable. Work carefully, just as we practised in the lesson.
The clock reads 11,06
